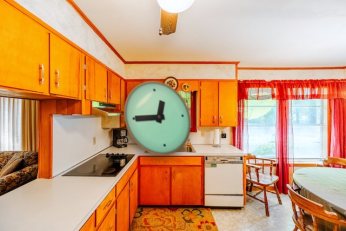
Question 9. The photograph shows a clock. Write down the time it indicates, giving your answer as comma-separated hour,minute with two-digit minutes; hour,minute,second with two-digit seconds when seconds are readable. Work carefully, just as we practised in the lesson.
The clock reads 12,45
